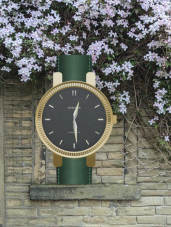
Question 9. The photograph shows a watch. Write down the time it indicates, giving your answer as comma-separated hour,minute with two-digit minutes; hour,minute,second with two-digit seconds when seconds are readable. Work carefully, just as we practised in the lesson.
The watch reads 12,29
